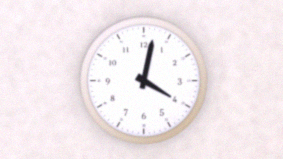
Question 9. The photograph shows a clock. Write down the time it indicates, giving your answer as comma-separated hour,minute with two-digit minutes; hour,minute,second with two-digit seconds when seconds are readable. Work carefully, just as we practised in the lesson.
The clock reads 4,02
